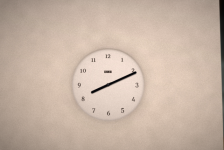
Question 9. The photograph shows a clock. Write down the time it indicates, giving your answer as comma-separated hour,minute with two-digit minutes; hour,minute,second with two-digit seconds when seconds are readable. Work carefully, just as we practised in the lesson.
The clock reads 8,11
